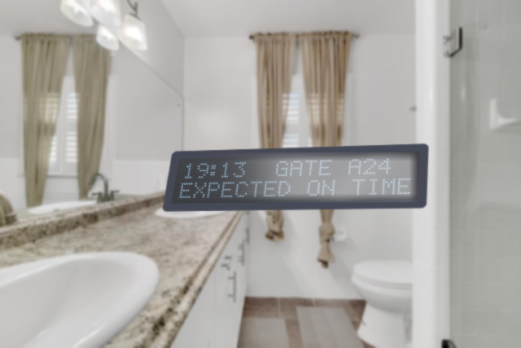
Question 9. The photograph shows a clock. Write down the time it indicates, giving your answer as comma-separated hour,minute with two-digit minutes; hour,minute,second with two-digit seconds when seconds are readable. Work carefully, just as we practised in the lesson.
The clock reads 19,13
